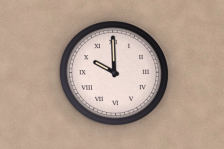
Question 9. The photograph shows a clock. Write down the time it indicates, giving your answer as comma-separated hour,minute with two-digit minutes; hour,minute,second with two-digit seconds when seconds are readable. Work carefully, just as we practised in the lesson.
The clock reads 10,00
